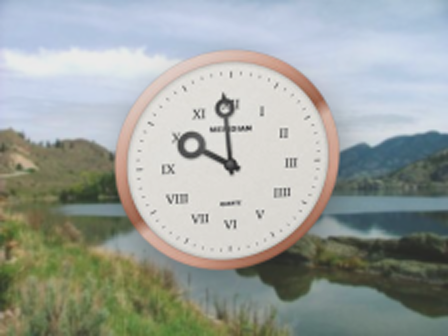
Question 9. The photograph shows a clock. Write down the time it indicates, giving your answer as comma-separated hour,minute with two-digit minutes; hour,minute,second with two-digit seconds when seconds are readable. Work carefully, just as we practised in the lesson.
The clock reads 9,59
